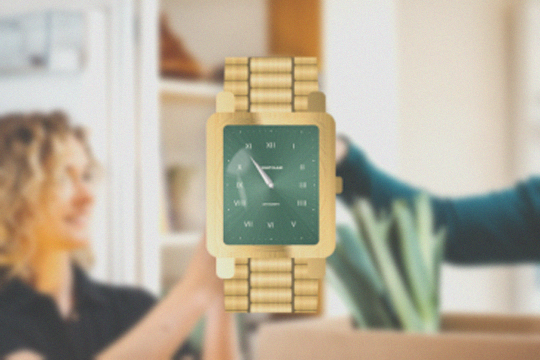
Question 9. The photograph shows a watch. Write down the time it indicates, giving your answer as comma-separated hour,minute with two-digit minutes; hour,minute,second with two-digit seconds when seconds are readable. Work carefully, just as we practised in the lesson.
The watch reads 10,54
